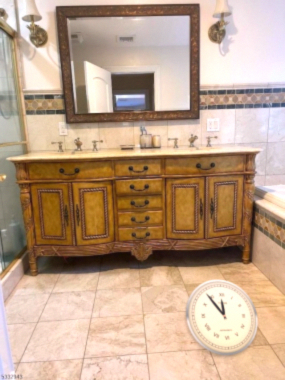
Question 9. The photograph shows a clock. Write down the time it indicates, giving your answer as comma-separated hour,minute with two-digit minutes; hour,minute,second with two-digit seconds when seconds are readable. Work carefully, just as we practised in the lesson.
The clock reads 11,54
